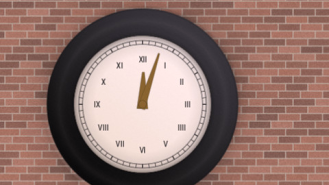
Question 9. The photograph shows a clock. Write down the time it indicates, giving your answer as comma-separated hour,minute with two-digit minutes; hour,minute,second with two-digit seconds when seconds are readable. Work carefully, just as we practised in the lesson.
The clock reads 12,03
